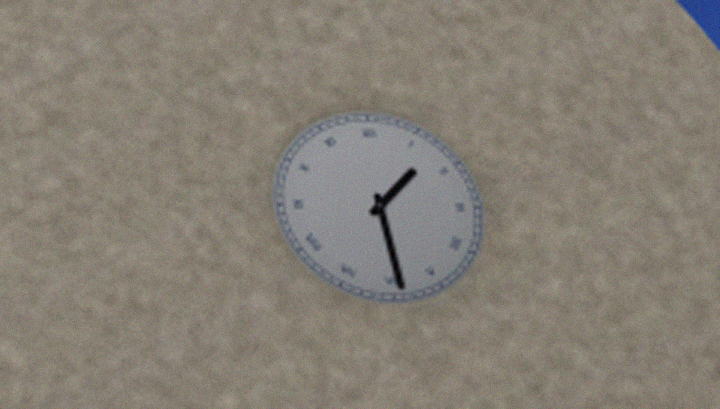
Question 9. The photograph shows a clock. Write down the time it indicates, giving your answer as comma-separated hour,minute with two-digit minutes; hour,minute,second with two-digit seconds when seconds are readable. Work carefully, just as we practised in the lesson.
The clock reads 1,29
